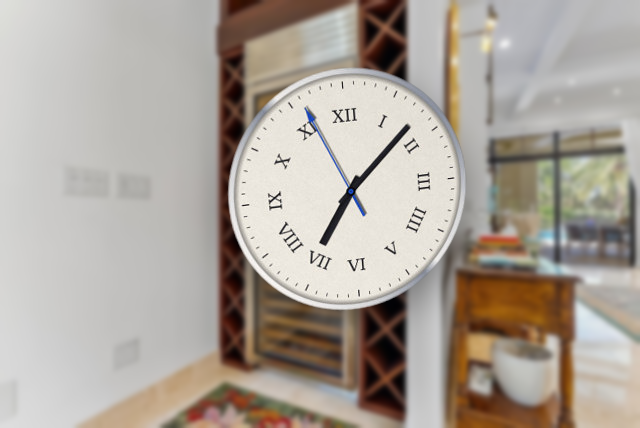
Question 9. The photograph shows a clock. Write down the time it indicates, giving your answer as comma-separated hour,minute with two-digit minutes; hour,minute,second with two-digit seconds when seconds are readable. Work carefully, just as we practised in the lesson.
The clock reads 7,07,56
